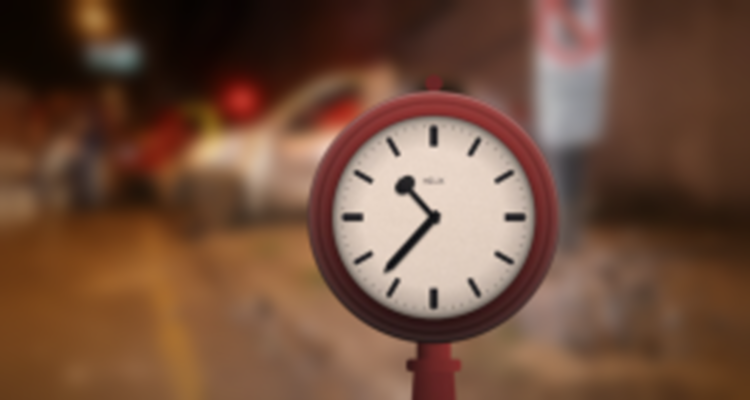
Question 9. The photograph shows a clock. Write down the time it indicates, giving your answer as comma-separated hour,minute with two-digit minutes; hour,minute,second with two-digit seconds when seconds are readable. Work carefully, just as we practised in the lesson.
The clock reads 10,37
